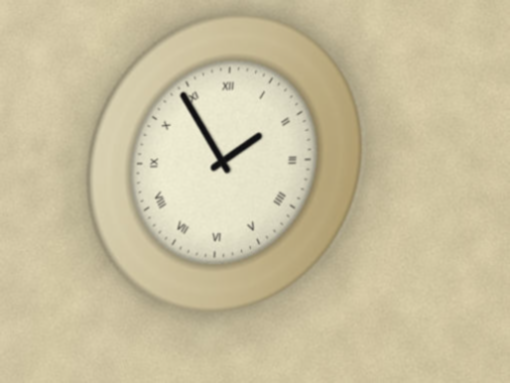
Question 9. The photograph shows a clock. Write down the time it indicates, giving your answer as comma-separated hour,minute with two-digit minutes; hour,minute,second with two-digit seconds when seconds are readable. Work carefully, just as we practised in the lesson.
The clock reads 1,54
